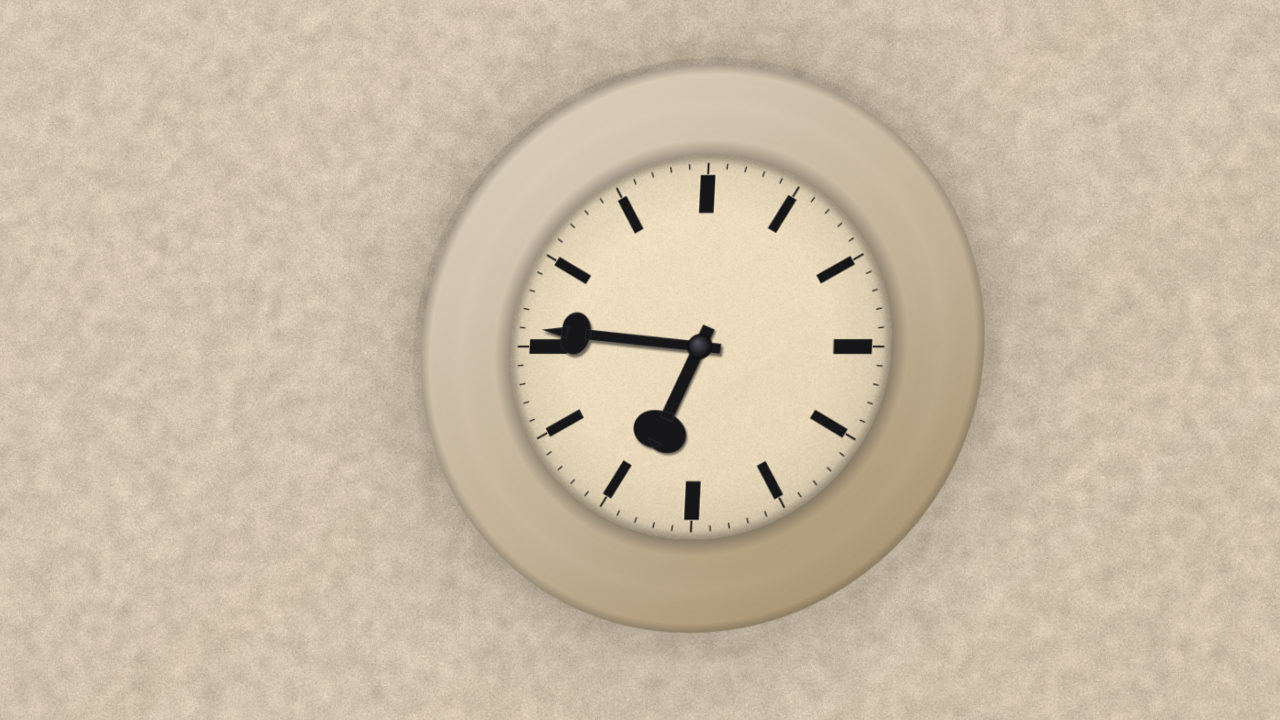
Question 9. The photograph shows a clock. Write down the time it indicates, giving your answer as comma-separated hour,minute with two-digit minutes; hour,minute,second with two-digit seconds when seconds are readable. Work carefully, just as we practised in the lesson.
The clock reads 6,46
